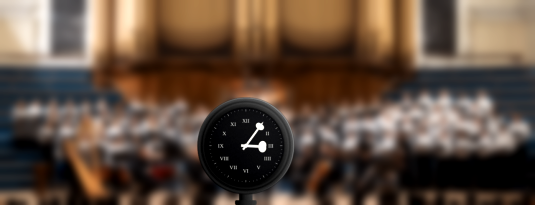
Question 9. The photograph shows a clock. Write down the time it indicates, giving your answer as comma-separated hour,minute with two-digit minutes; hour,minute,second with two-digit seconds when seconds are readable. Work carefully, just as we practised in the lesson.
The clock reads 3,06
